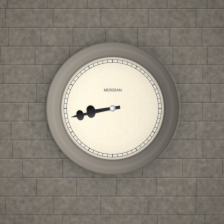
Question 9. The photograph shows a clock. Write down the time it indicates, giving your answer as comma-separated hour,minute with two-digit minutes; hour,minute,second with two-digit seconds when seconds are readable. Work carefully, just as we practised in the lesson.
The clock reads 8,43
